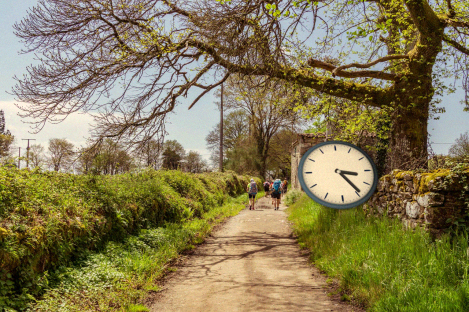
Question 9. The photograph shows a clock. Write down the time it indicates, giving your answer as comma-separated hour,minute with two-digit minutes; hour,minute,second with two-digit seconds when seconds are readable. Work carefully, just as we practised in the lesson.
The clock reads 3,24
